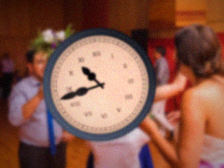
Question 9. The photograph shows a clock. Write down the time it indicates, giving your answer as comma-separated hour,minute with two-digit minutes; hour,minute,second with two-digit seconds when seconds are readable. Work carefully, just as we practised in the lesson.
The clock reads 10,43
